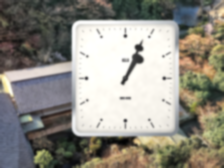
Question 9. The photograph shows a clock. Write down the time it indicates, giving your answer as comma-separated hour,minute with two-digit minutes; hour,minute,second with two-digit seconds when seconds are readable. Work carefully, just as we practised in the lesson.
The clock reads 1,04
